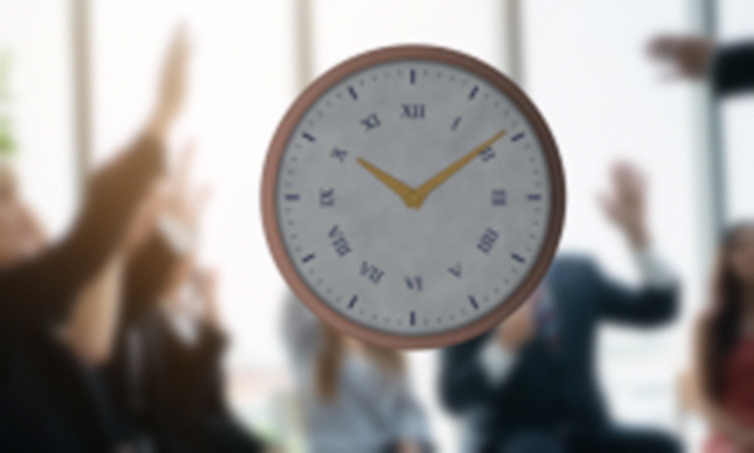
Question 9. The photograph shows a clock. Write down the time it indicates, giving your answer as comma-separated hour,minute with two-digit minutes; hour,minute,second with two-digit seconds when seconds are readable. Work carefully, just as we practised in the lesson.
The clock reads 10,09
